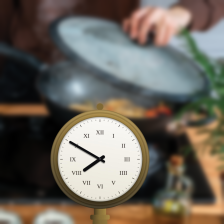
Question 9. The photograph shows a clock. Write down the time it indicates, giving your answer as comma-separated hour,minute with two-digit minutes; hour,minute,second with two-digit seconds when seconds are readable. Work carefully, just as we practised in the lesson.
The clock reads 7,50
